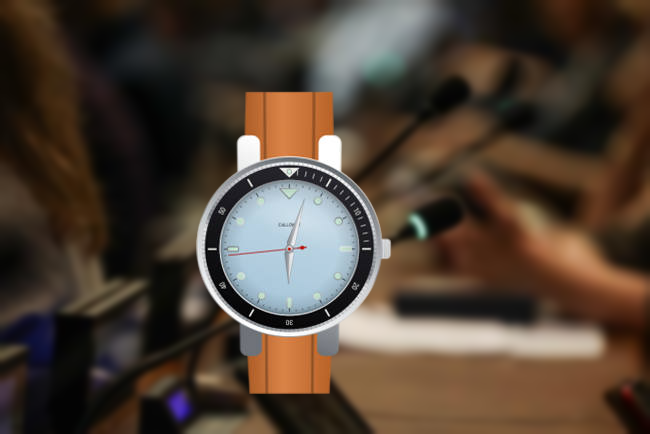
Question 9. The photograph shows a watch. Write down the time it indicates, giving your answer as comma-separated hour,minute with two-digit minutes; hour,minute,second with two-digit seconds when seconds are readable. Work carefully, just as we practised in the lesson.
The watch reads 6,02,44
